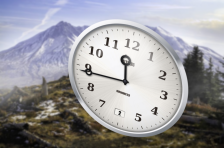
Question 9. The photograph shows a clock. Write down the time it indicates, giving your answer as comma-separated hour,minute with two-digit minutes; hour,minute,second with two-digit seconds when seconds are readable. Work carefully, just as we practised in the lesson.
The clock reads 11,44
